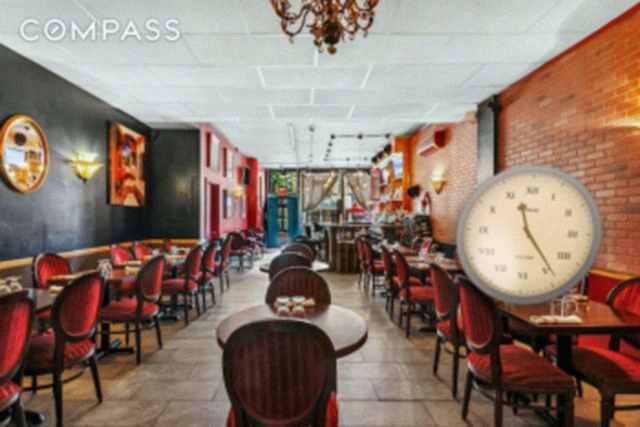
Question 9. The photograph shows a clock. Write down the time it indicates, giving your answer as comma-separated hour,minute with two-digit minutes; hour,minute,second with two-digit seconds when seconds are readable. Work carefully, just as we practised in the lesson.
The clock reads 11,24
